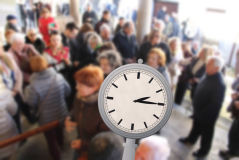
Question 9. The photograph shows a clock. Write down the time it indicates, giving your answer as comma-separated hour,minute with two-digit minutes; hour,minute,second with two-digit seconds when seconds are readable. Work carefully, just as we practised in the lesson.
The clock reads 2,15
